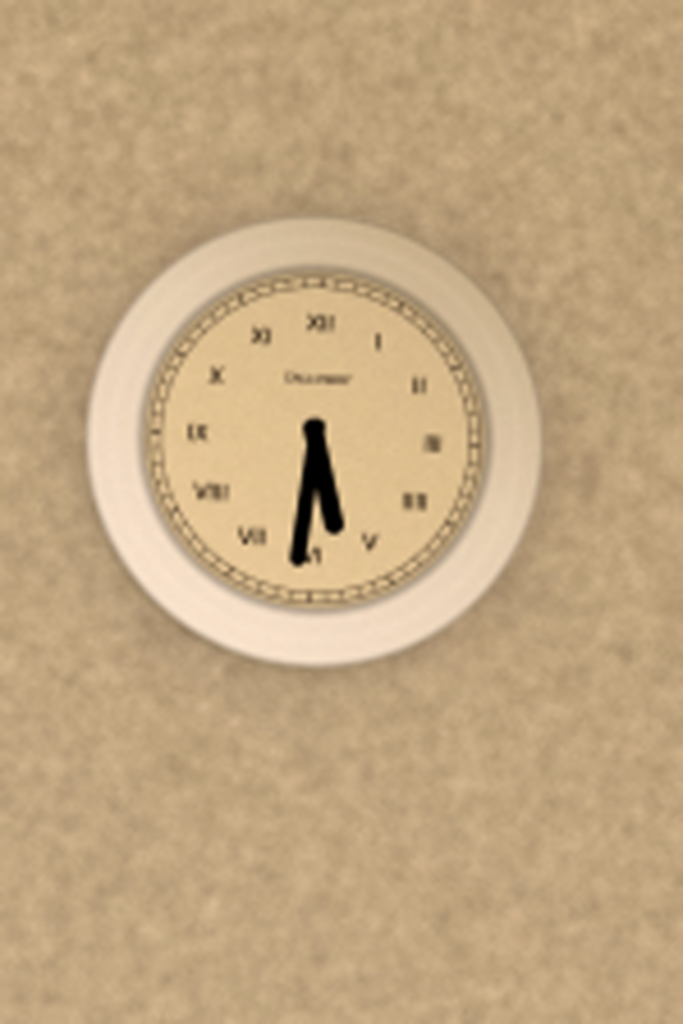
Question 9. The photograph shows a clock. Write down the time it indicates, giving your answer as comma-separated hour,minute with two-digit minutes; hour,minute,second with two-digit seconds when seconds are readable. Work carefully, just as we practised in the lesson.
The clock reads 5,31
